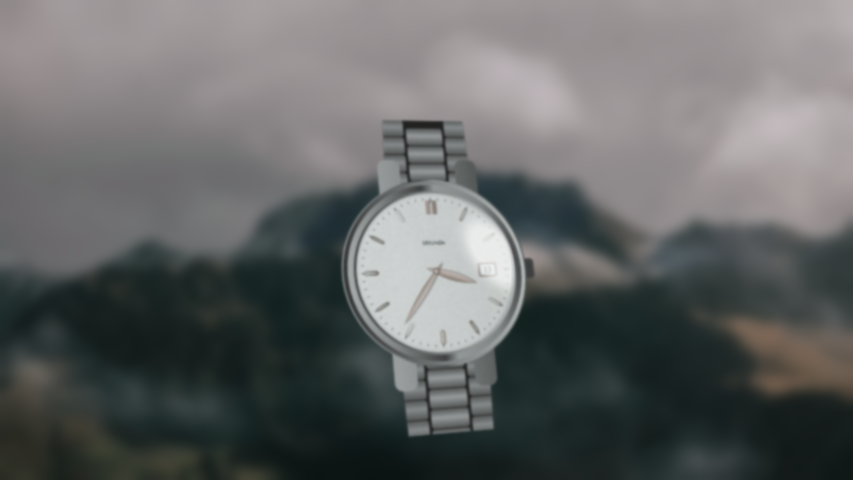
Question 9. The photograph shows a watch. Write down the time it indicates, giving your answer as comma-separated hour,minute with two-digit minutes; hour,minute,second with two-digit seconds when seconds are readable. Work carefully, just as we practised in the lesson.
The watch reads 3,36
